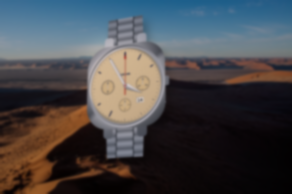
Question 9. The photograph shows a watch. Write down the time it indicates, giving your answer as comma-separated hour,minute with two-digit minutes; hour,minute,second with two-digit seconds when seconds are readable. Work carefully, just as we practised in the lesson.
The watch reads 3,55
